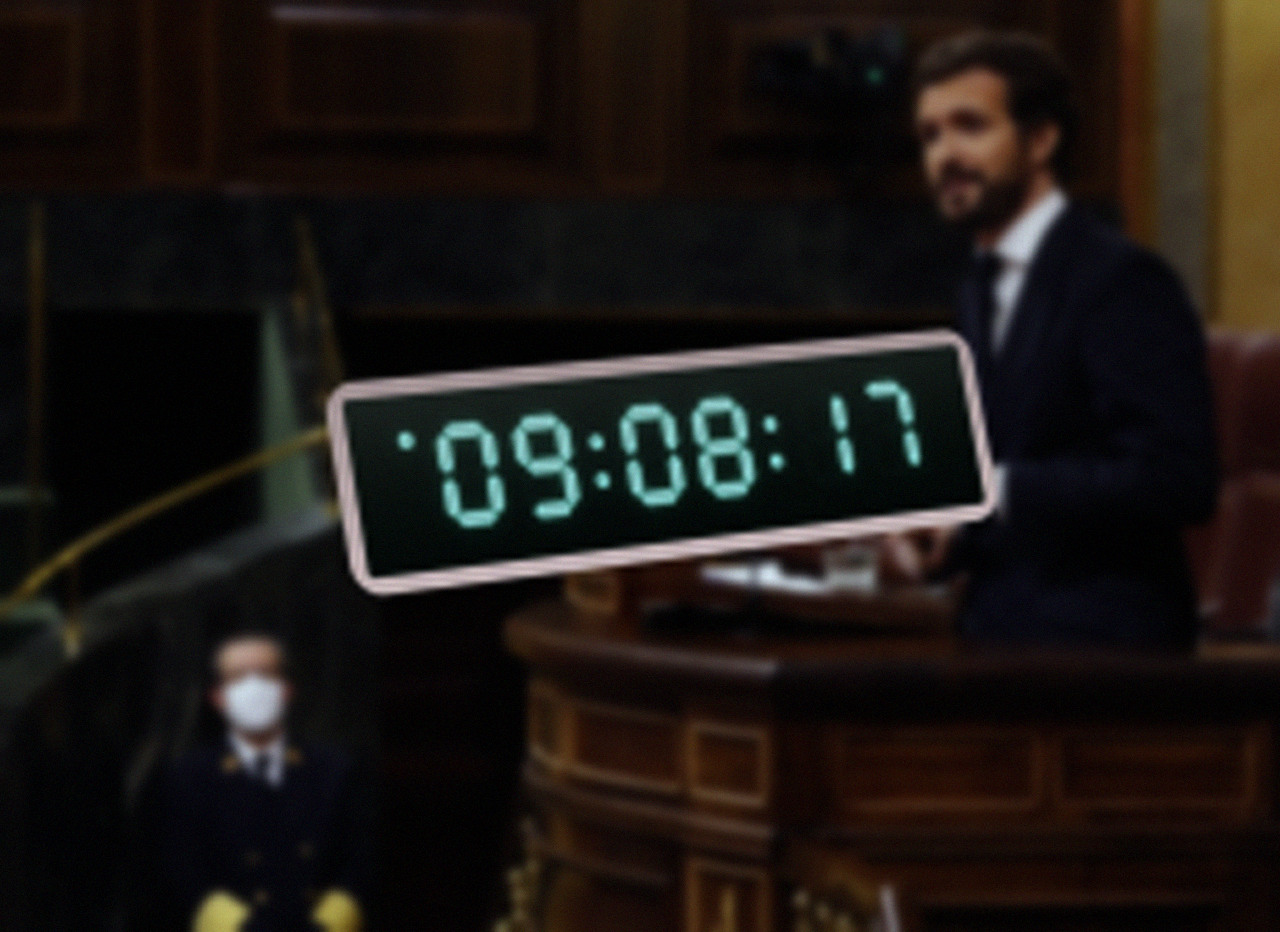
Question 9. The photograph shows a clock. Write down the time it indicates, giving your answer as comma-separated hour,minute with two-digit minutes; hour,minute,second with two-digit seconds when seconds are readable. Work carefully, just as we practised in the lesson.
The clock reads 9,08,17
